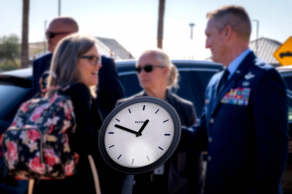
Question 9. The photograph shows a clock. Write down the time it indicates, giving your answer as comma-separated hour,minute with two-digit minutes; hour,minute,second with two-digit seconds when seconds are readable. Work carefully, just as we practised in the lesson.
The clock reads 12,48
